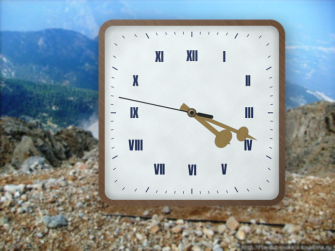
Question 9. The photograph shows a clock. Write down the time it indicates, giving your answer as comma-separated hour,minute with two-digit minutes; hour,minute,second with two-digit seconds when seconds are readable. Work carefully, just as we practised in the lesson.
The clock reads 4,18,47
